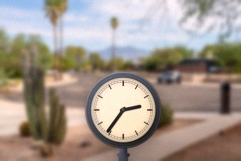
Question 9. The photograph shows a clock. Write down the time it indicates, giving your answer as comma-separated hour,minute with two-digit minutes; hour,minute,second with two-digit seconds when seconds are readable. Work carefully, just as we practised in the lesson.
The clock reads 2,36
